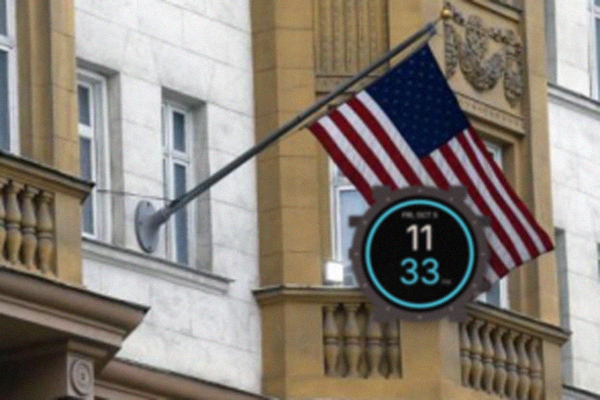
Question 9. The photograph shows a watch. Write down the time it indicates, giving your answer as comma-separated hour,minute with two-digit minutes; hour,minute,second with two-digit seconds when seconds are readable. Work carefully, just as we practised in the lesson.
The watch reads 11,33
